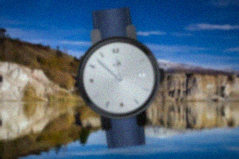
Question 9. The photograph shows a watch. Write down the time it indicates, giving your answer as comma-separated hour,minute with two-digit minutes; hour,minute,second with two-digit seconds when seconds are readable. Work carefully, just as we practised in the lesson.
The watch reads 11,53
